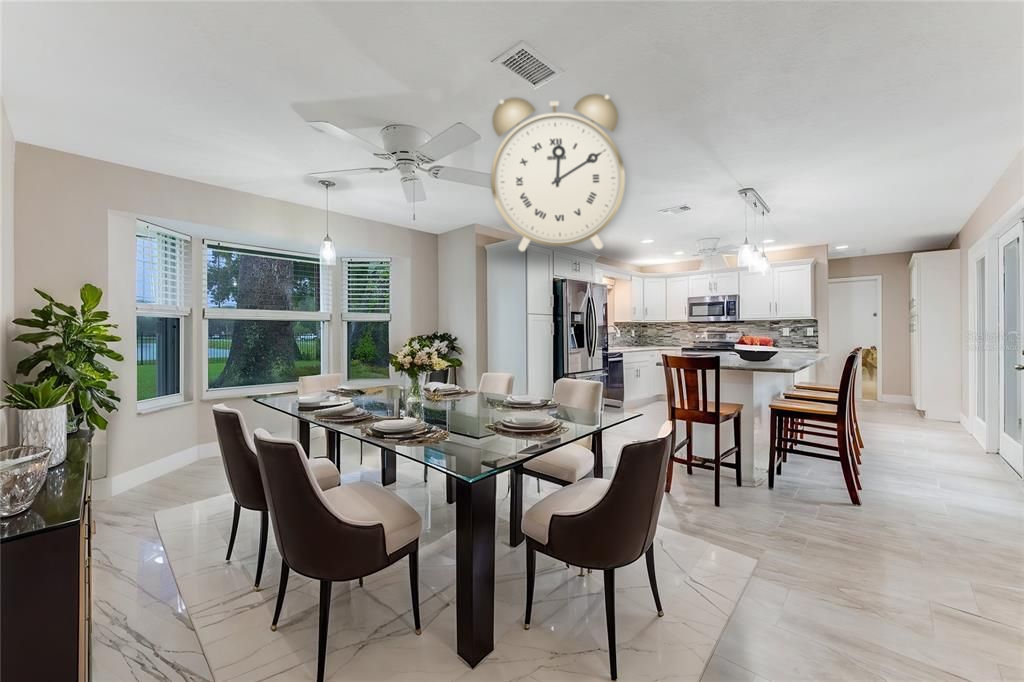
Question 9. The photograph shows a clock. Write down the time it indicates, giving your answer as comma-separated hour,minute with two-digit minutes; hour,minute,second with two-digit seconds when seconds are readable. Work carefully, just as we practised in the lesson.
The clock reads 12,10
